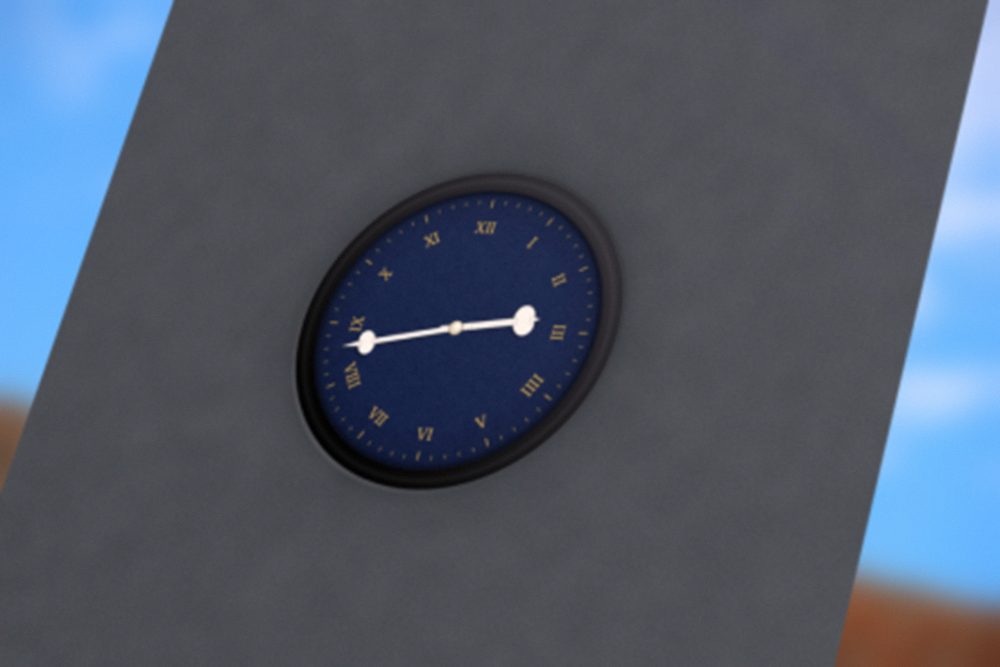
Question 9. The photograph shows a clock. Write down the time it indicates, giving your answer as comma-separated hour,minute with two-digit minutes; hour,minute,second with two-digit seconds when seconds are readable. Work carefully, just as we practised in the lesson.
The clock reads 2,43
